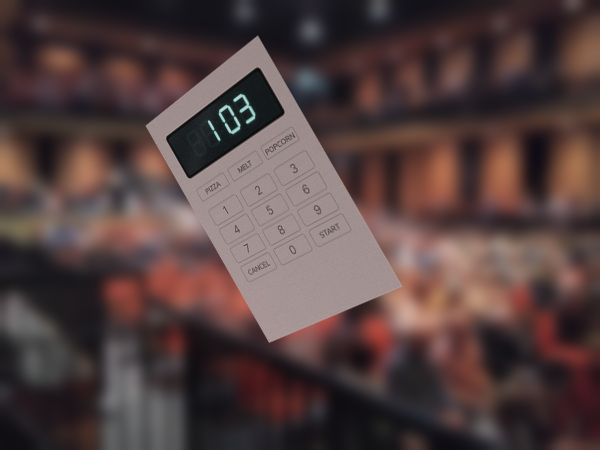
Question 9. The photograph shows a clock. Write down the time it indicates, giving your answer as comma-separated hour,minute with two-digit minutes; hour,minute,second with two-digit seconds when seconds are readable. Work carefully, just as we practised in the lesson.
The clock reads 1,03
